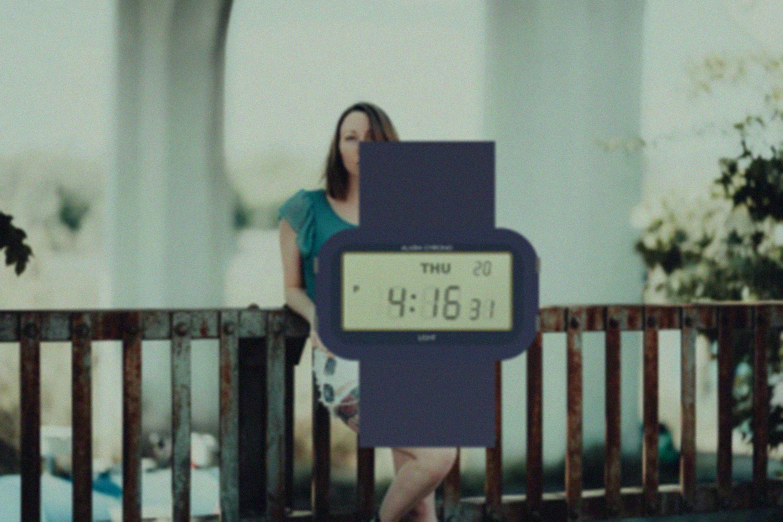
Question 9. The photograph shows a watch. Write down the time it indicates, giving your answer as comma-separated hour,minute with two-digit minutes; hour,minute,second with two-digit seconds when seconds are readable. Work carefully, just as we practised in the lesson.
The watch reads 4,16,31
